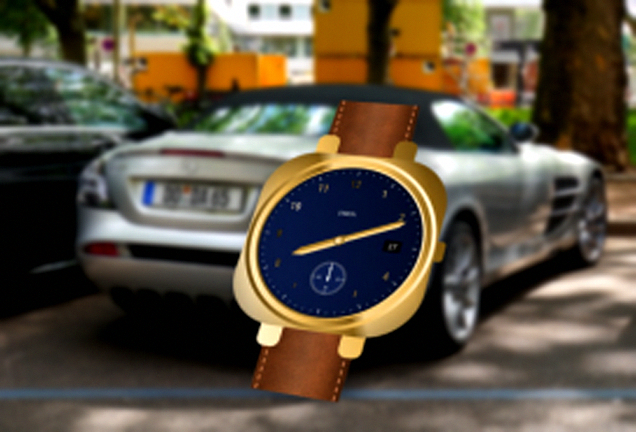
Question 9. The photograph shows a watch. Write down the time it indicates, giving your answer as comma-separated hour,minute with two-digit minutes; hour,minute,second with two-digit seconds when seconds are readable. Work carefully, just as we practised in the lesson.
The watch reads 8,11
